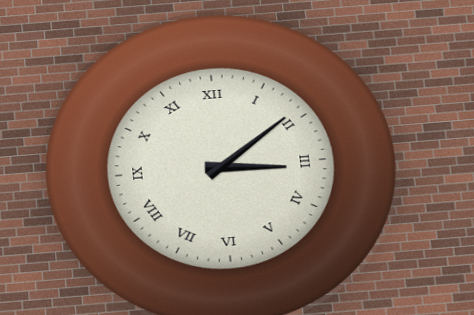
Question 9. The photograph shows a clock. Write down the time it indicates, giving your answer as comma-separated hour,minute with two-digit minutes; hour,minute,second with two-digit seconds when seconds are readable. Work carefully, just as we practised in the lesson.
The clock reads 3,09
